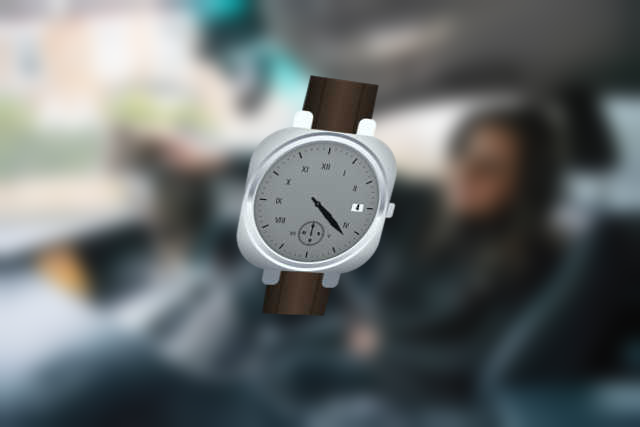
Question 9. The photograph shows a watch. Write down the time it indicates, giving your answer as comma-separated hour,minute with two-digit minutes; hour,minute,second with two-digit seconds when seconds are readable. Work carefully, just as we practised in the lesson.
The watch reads 4,22
